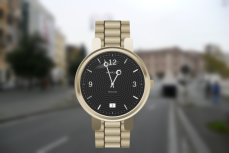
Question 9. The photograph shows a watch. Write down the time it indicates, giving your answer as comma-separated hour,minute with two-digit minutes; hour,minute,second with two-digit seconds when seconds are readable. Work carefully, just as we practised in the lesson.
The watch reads 12,57
